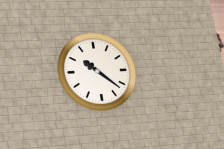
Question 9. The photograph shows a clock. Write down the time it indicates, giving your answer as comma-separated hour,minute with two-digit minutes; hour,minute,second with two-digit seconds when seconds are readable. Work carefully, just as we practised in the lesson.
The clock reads 10,22
